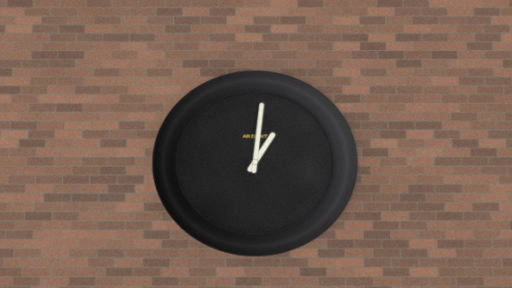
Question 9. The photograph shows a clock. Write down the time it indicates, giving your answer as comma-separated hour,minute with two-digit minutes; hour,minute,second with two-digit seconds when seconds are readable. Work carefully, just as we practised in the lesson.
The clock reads 1,01
